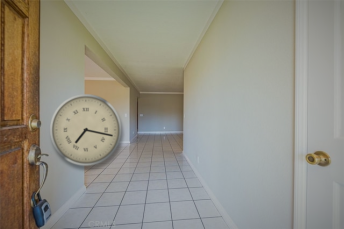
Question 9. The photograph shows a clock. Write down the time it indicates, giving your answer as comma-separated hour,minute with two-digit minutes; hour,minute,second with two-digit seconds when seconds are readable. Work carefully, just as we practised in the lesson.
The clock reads 7,17
